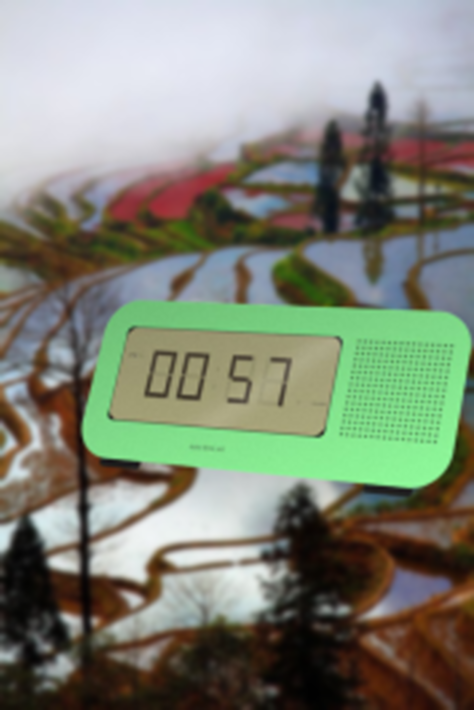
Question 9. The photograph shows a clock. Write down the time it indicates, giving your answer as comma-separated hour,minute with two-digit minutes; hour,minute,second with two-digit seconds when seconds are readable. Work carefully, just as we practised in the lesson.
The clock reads 0,57
